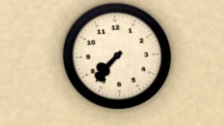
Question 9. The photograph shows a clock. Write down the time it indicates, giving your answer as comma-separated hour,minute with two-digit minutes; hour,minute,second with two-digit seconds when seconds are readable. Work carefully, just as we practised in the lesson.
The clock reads 7,37
